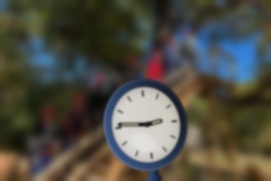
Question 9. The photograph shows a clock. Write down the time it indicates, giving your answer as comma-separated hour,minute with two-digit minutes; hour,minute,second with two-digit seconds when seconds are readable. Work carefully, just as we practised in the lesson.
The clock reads 2,46
